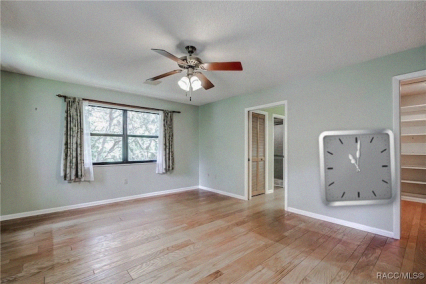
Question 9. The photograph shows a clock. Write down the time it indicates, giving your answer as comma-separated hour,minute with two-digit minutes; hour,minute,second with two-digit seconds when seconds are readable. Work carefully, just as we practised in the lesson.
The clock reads 11,01
